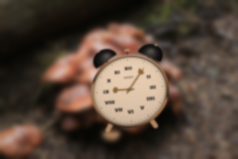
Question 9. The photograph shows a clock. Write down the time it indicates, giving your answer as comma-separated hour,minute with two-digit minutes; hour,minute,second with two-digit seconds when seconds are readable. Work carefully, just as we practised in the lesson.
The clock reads 9,06
